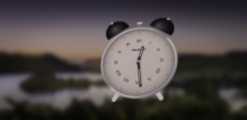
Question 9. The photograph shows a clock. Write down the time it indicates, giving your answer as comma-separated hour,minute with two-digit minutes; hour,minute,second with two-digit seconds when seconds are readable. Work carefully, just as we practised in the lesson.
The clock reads 12,29
